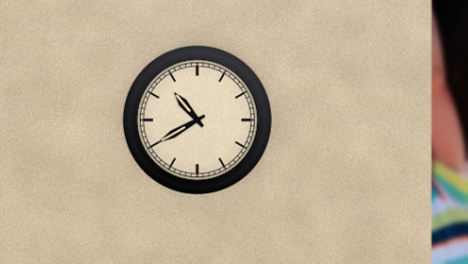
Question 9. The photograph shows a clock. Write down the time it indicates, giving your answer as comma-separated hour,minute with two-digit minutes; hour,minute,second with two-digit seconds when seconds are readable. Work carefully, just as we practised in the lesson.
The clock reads 10,40
